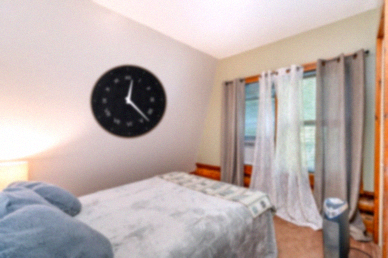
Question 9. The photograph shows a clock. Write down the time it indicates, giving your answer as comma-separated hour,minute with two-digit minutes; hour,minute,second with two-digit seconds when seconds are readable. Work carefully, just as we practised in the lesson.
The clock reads 12,23
